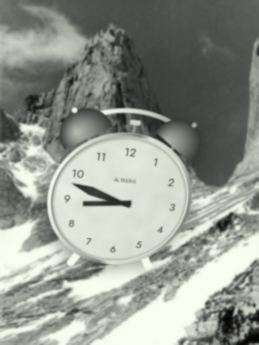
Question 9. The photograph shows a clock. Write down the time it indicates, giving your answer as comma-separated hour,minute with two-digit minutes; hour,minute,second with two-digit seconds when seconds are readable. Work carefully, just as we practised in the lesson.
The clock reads 8,48
